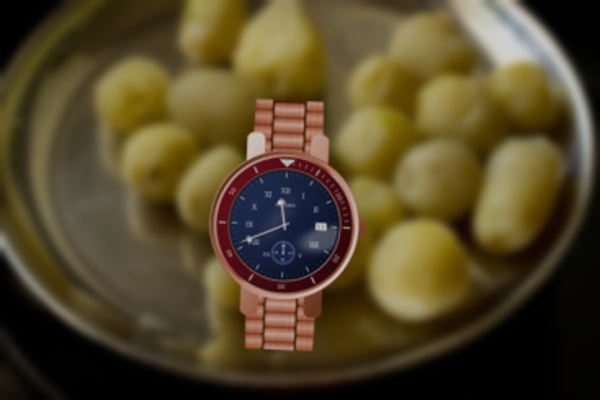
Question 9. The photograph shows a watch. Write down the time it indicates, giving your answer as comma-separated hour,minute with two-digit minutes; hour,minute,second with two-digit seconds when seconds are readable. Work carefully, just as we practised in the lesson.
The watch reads 11,41
